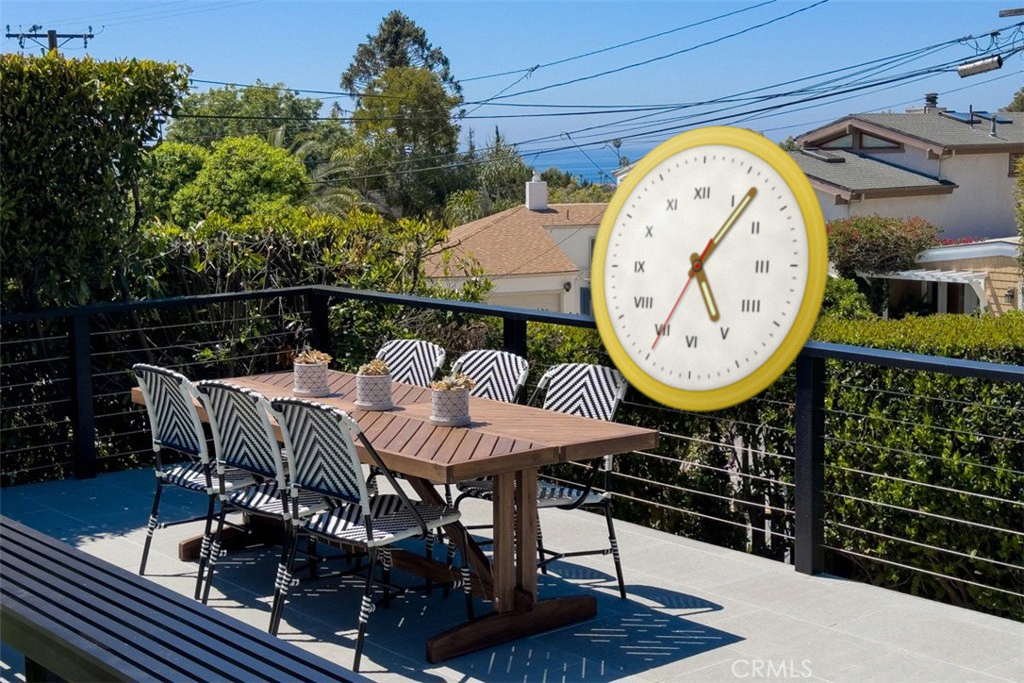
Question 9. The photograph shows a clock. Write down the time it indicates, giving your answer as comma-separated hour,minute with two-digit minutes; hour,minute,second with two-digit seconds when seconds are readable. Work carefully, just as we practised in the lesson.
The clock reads 5,06,35
